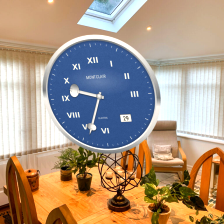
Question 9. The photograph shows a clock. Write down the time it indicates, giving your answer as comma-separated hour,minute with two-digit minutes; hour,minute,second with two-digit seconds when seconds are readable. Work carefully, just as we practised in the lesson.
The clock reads 9,34
